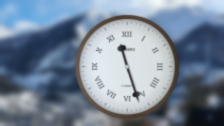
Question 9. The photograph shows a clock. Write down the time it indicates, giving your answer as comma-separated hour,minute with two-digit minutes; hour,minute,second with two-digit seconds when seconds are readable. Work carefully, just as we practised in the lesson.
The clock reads 11,27
